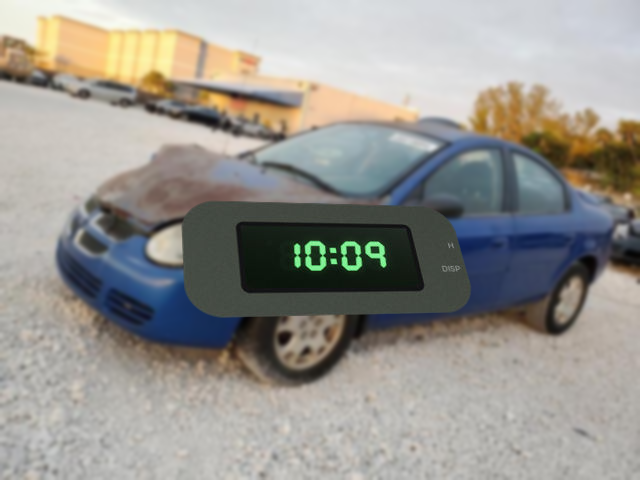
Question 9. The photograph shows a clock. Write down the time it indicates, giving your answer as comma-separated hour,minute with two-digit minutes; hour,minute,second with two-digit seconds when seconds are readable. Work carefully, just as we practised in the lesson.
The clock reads 10,09
